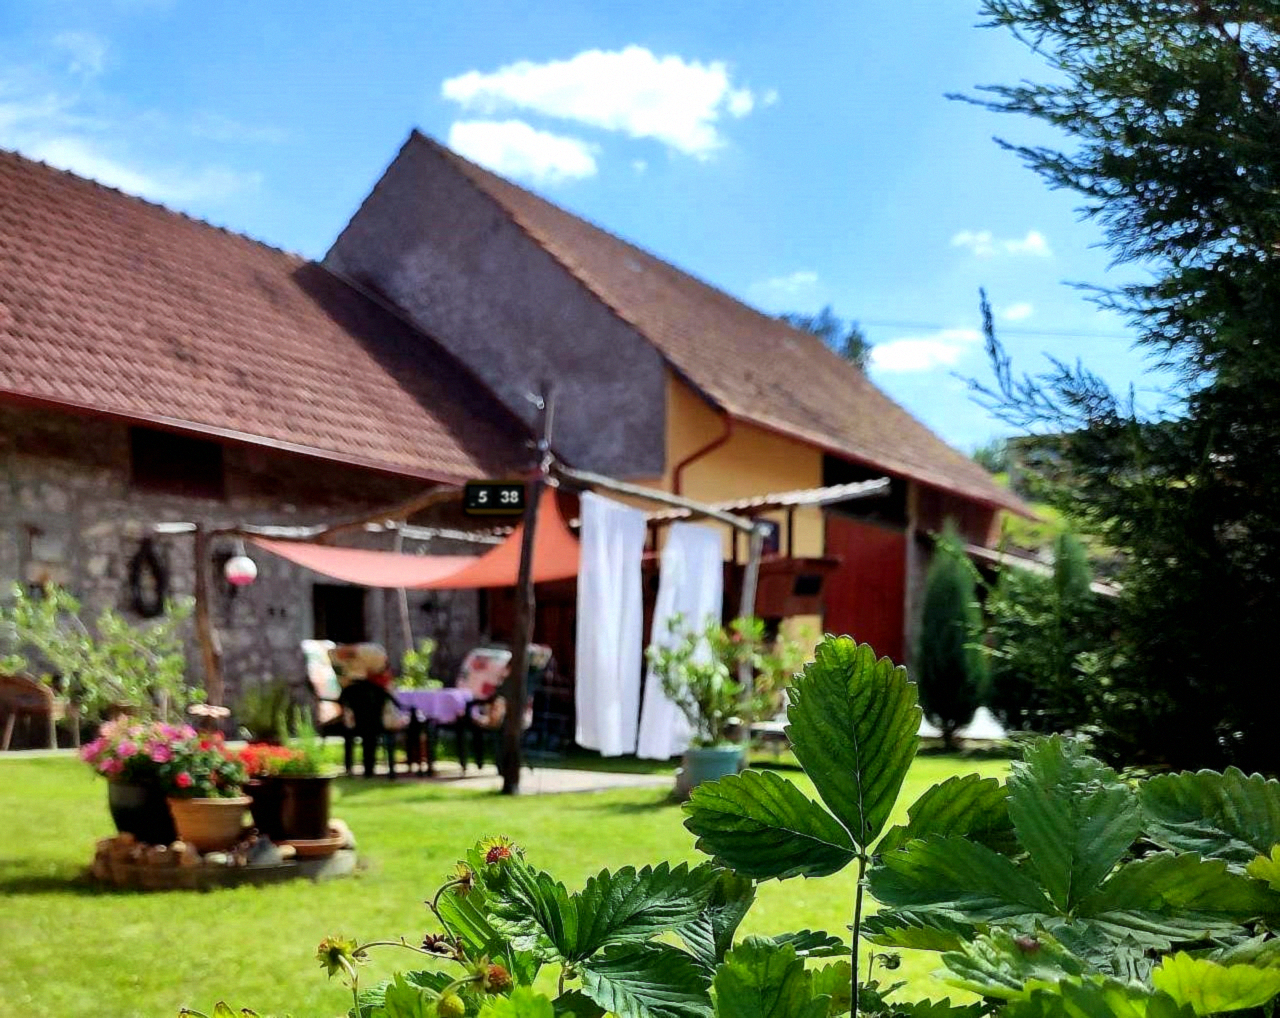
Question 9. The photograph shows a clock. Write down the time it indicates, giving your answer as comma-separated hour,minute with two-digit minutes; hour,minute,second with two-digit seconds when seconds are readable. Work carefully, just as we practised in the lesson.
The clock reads 5,38
